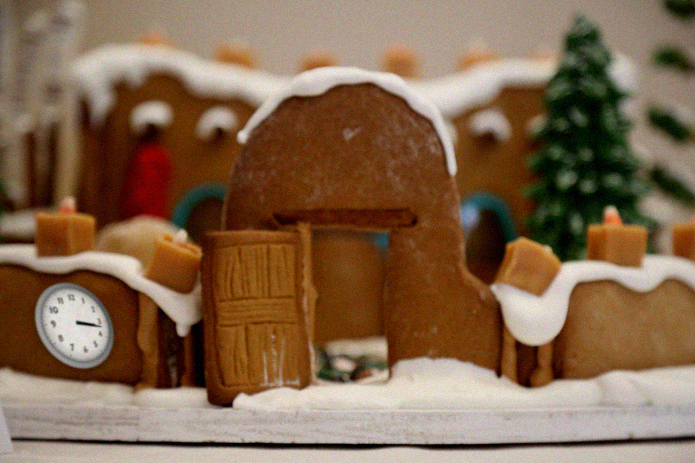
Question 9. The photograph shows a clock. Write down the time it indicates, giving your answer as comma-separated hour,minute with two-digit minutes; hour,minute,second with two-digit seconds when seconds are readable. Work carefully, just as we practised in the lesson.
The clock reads 3,17
